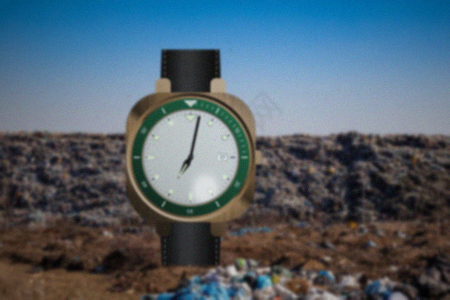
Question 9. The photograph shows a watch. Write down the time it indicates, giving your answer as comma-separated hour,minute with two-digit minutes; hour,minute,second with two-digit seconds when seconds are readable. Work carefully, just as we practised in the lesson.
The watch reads 7,02
